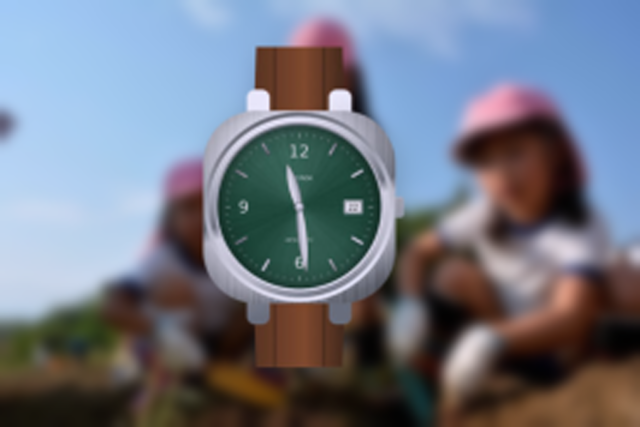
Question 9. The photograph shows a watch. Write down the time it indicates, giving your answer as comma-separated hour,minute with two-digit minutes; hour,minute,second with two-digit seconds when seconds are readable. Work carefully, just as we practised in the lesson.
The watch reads 11,29
